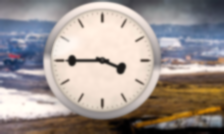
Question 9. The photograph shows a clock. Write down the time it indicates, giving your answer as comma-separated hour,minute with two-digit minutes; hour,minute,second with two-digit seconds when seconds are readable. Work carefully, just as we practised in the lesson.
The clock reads 3,45
